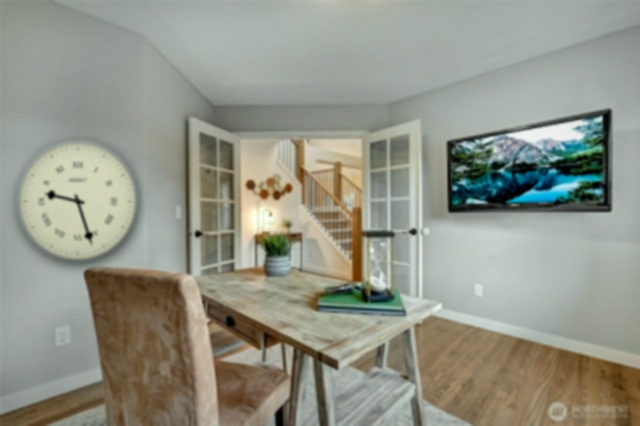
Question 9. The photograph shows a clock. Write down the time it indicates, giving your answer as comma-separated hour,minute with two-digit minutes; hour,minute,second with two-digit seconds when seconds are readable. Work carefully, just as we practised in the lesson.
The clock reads 9,27
